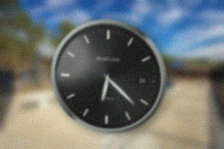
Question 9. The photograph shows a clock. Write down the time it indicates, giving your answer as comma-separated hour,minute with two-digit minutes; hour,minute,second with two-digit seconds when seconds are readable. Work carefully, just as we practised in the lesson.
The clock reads 6,22
